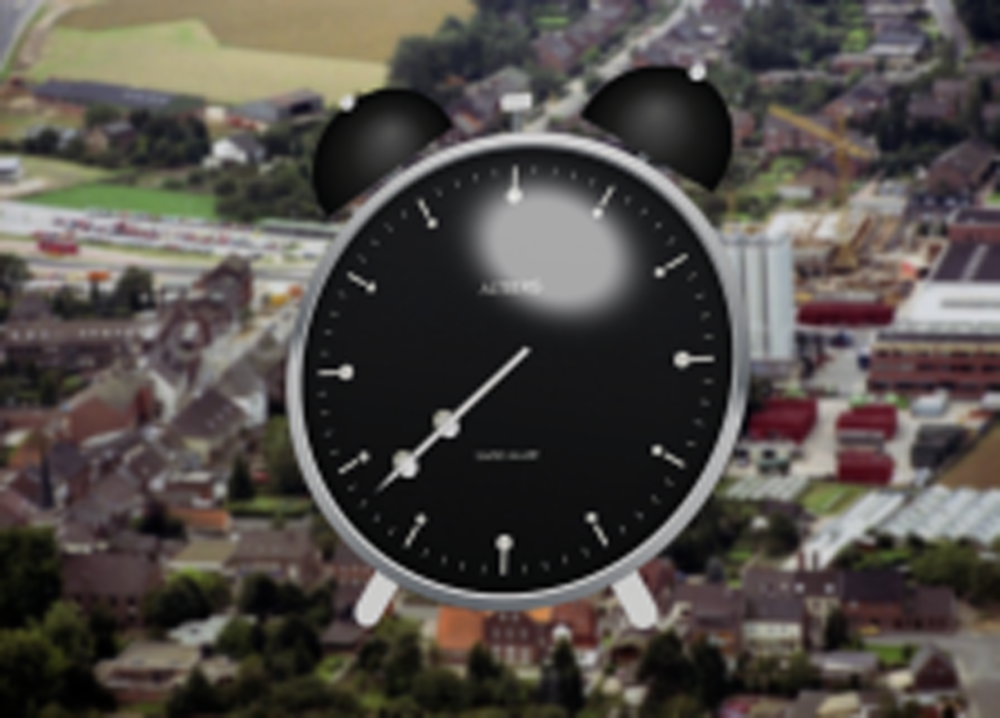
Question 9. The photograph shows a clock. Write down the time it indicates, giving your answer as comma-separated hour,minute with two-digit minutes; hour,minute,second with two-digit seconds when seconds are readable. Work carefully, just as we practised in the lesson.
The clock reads 7,38
